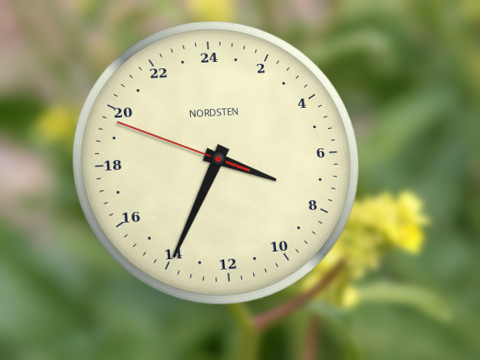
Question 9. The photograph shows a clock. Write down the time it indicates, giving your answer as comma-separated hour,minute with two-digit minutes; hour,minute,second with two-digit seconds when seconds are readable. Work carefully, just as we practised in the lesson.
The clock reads 7,34,49
